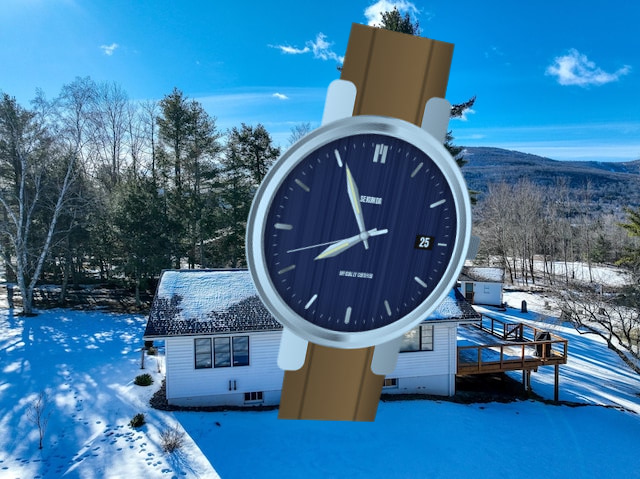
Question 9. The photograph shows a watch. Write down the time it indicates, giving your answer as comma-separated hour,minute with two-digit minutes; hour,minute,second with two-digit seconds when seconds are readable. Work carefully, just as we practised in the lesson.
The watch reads 7,55,42
